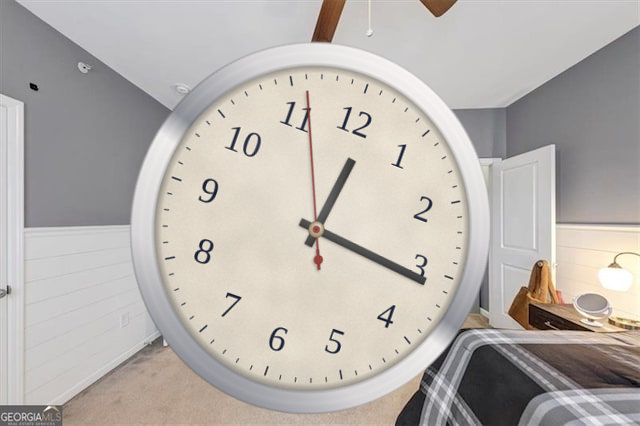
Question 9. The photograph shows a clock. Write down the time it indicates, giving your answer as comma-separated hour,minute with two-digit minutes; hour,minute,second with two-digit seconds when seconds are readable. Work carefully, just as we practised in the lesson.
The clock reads 12,15,56
